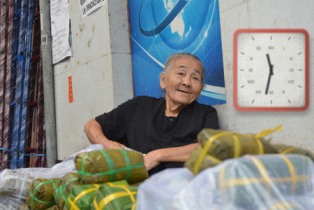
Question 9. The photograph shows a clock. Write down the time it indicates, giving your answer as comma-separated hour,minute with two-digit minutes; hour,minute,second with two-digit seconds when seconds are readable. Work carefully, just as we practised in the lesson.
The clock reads 11,32
